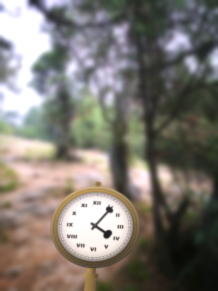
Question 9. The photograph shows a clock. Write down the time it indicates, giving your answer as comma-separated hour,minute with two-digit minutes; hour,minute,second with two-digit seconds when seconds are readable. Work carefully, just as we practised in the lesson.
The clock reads 4,06
